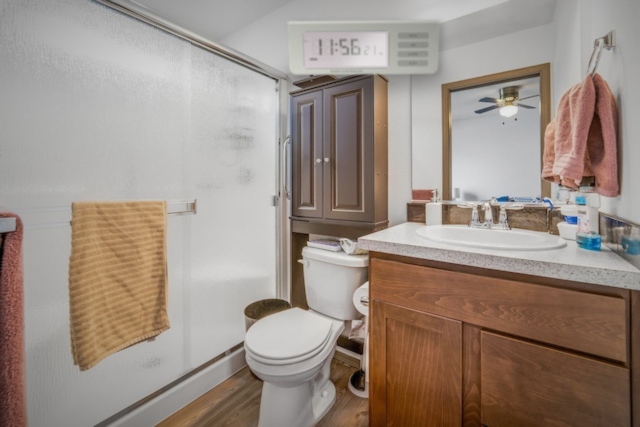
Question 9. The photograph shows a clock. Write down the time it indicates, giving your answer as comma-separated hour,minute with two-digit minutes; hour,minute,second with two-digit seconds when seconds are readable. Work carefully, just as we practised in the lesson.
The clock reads 11,56
